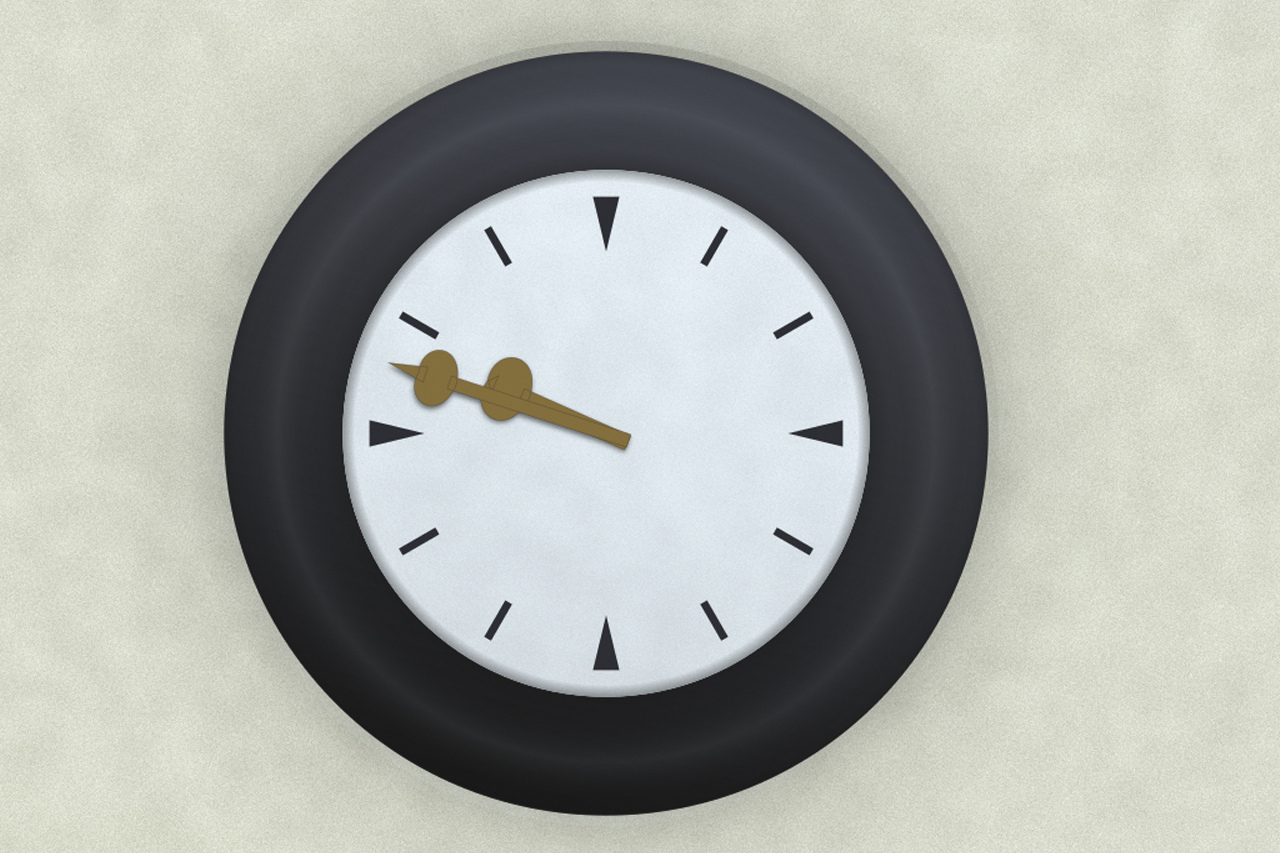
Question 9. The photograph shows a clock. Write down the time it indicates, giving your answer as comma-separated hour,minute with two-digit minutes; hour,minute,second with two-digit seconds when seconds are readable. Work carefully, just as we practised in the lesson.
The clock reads 9,48
